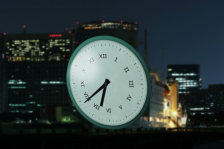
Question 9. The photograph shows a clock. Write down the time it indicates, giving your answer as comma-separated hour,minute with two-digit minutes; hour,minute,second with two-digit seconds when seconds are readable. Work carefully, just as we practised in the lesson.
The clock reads 6,39
